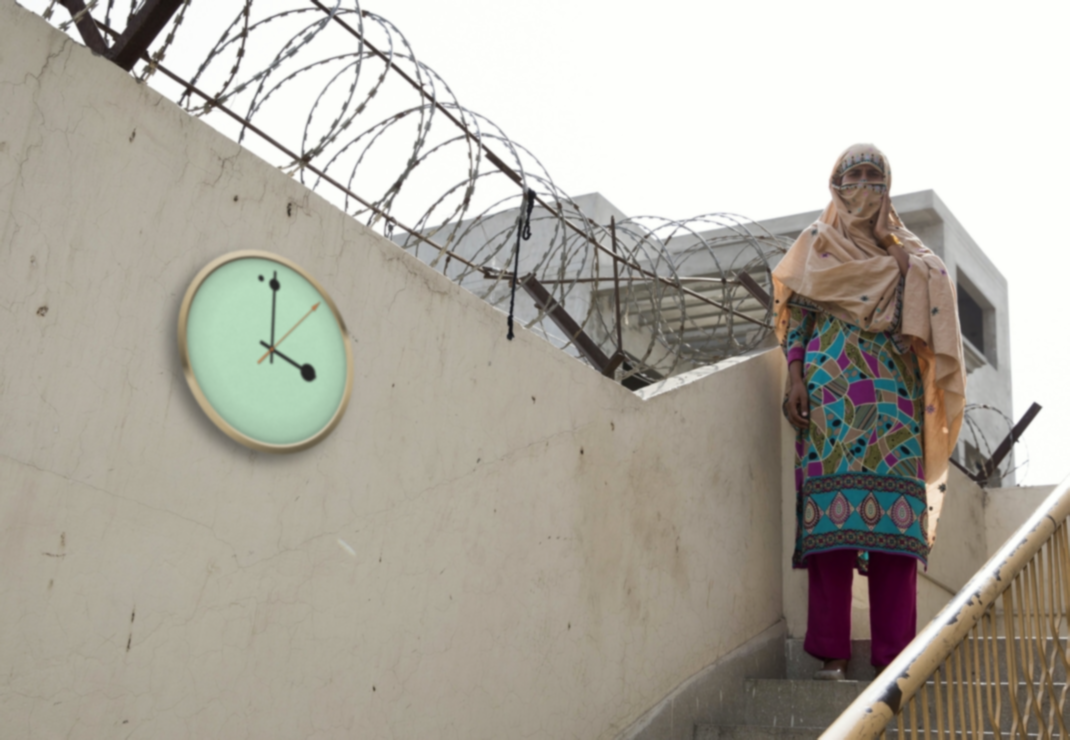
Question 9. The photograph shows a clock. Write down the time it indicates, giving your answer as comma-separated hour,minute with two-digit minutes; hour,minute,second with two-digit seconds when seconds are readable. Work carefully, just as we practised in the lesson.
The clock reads 4,02,09
